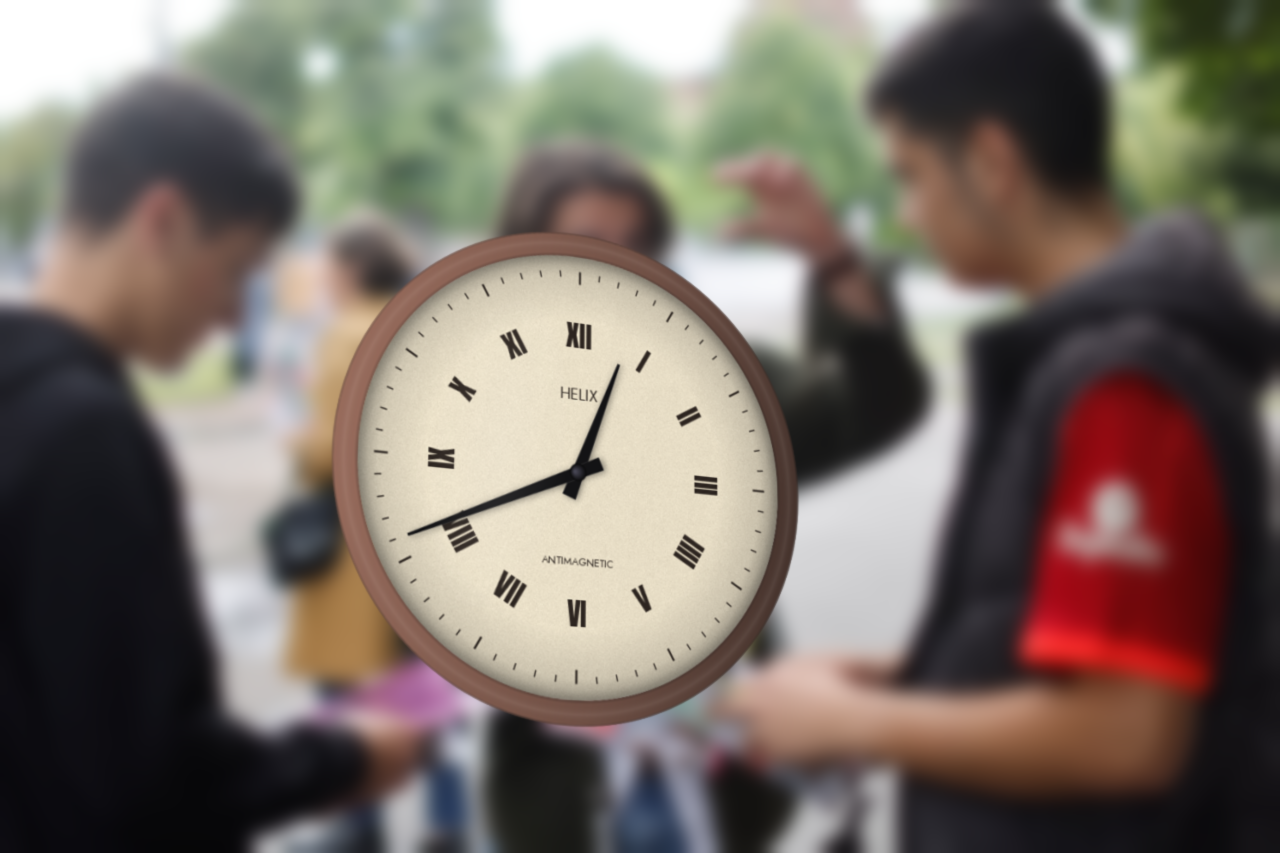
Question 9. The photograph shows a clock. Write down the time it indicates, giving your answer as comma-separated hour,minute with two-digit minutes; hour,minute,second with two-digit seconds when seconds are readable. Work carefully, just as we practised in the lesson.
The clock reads 12,41
